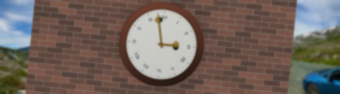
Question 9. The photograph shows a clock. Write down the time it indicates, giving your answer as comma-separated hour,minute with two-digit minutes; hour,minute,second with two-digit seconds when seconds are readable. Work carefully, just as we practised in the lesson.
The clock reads 2,58
